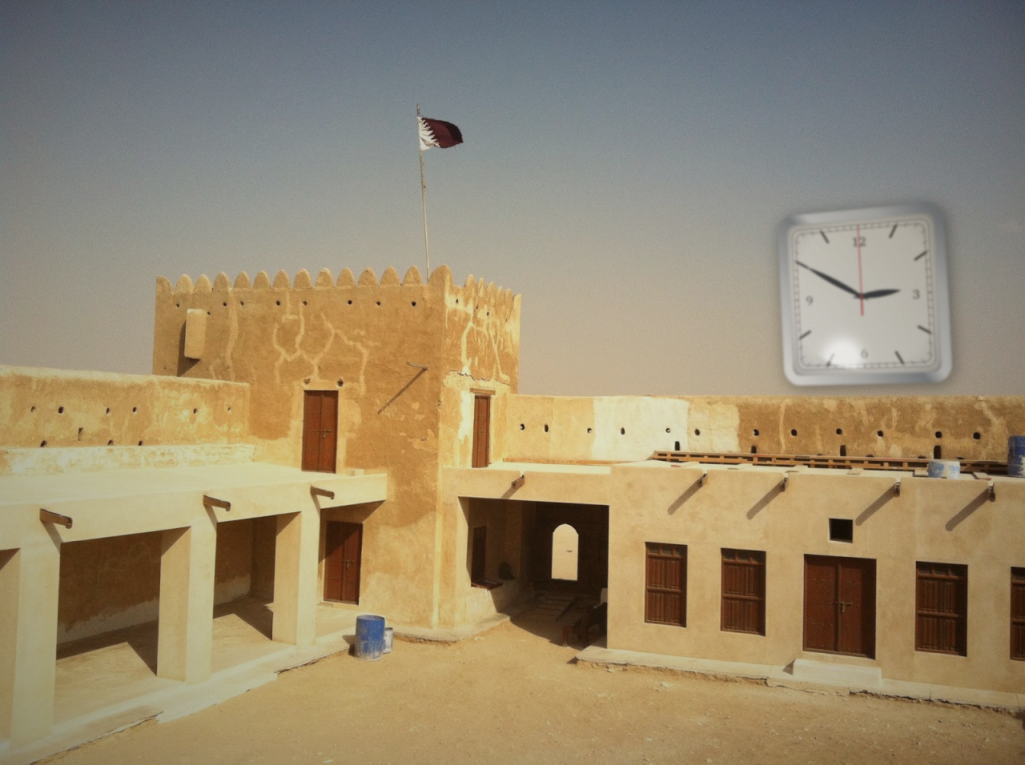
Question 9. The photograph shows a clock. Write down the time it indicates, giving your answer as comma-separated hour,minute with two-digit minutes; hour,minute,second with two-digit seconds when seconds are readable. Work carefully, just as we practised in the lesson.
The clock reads 2,50,00
